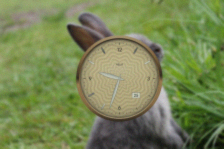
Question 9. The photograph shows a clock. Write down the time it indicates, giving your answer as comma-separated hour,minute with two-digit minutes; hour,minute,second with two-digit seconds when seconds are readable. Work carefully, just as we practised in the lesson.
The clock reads 9,33
